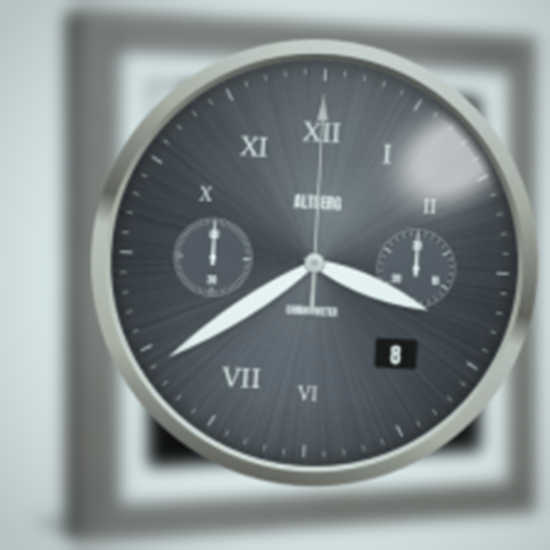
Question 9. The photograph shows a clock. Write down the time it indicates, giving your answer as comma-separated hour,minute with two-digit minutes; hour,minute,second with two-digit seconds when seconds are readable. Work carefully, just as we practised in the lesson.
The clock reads 3,39
